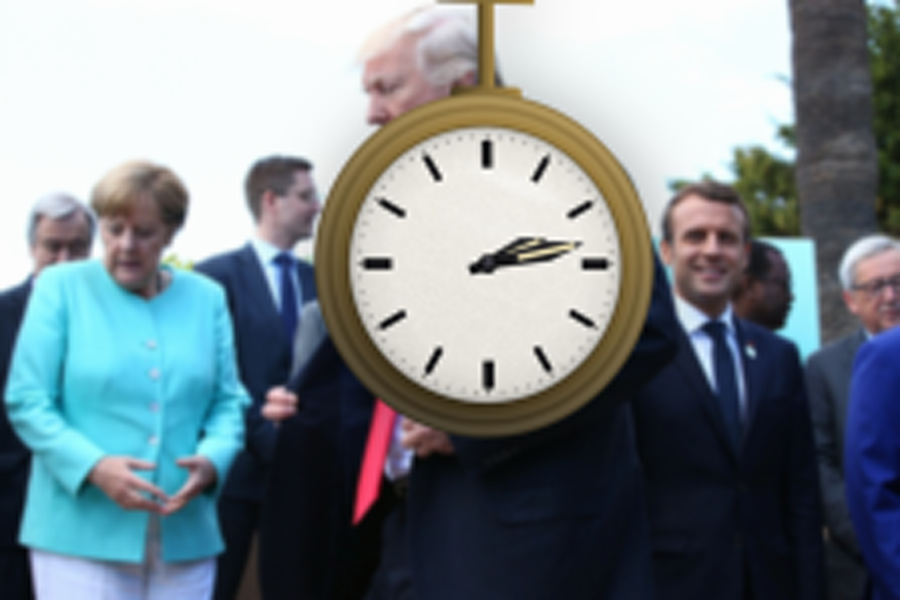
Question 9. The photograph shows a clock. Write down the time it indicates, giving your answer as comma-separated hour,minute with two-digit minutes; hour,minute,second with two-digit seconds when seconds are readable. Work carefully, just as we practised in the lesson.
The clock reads 2,13
